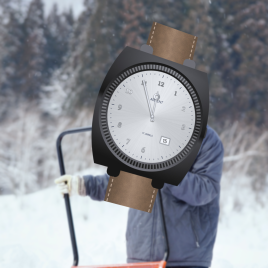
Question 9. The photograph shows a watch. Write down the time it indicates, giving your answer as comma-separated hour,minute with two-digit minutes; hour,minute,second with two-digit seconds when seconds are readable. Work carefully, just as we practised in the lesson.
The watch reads 11,55
